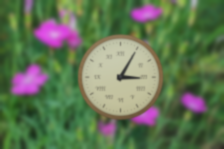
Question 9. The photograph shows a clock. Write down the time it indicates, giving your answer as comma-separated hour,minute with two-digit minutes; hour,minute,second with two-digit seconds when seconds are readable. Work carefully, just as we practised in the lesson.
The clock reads 3,05
